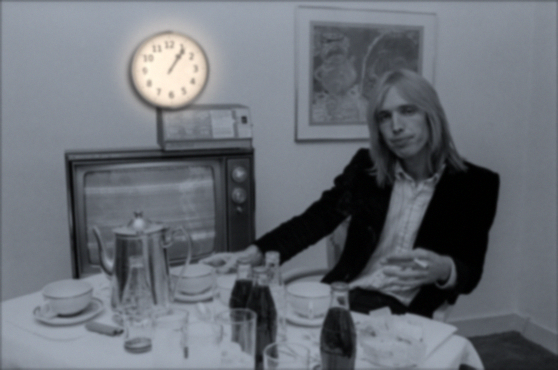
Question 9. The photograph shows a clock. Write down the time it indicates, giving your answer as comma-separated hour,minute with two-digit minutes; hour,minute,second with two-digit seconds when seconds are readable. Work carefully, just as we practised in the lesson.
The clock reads 1,06
